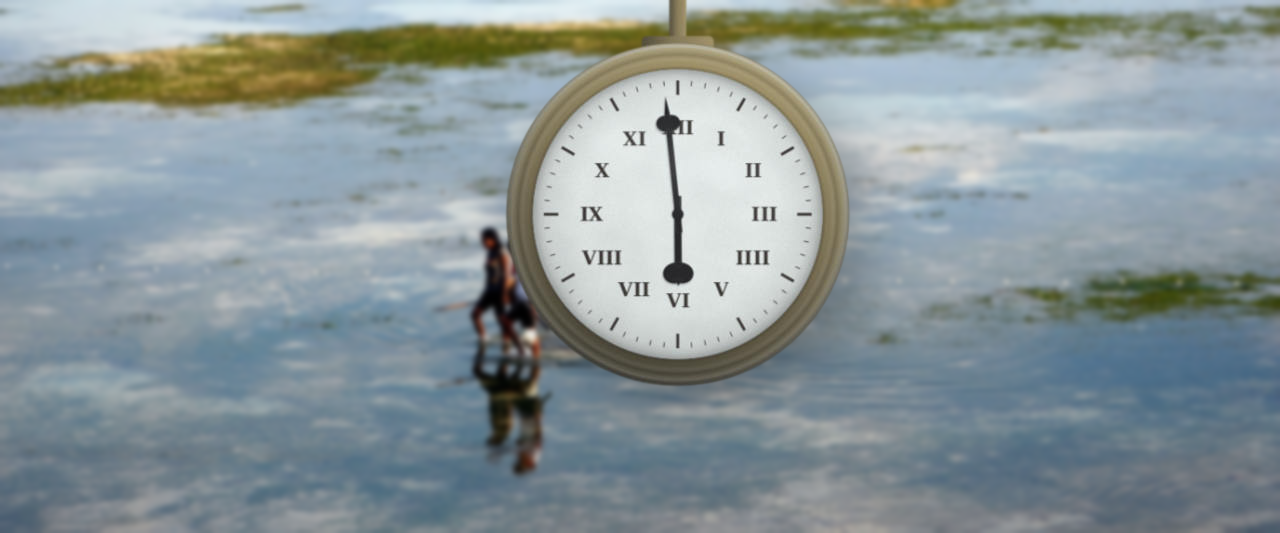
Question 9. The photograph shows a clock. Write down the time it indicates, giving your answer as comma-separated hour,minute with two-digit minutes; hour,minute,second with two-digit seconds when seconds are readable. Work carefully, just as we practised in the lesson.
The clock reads 5,59
